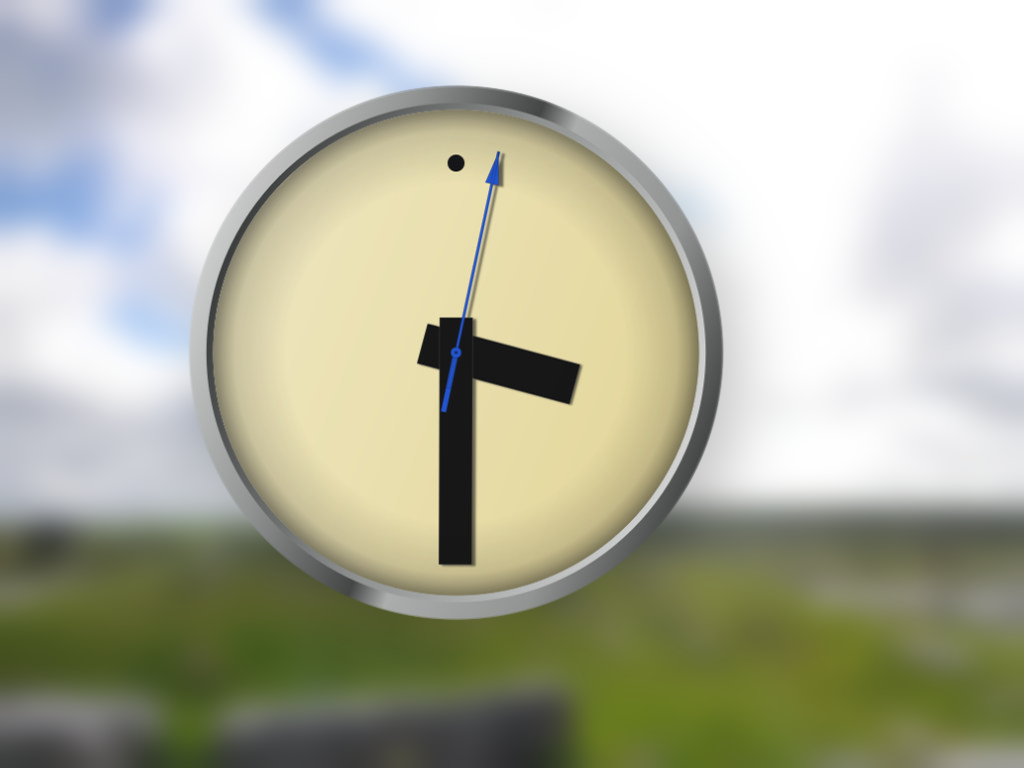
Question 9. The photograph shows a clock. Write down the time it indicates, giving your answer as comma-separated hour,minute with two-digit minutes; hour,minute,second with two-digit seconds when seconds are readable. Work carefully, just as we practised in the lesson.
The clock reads 3,30,02
